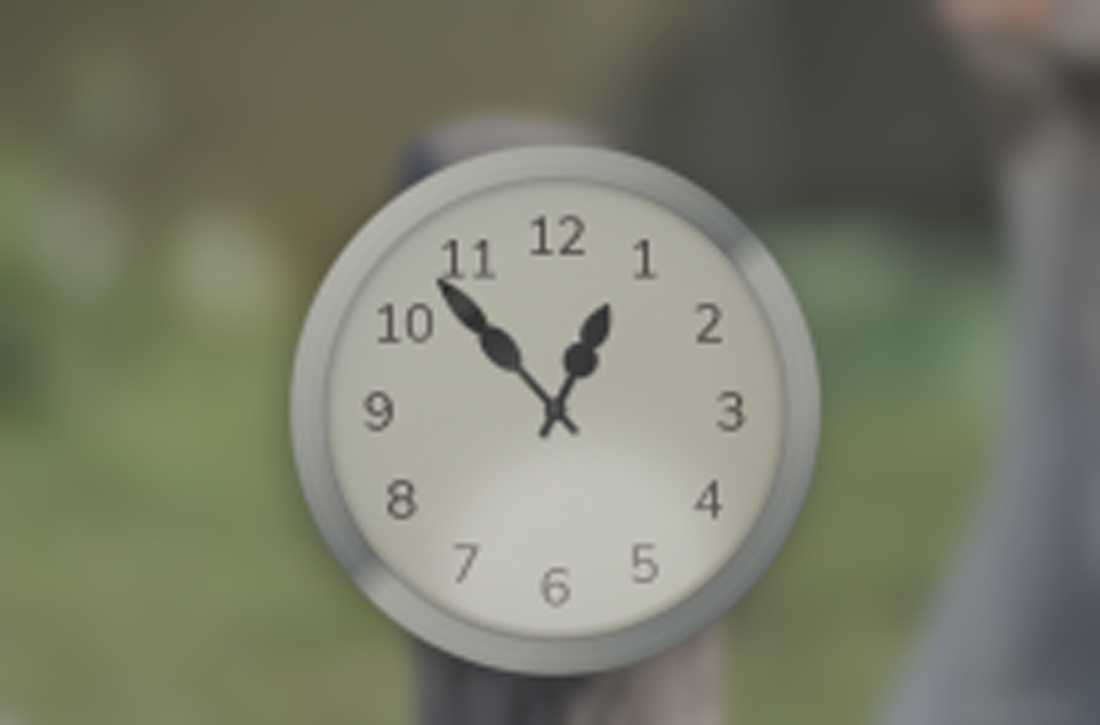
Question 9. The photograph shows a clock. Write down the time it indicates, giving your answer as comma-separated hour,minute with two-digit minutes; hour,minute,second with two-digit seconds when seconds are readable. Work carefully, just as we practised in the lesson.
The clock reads 12,53
